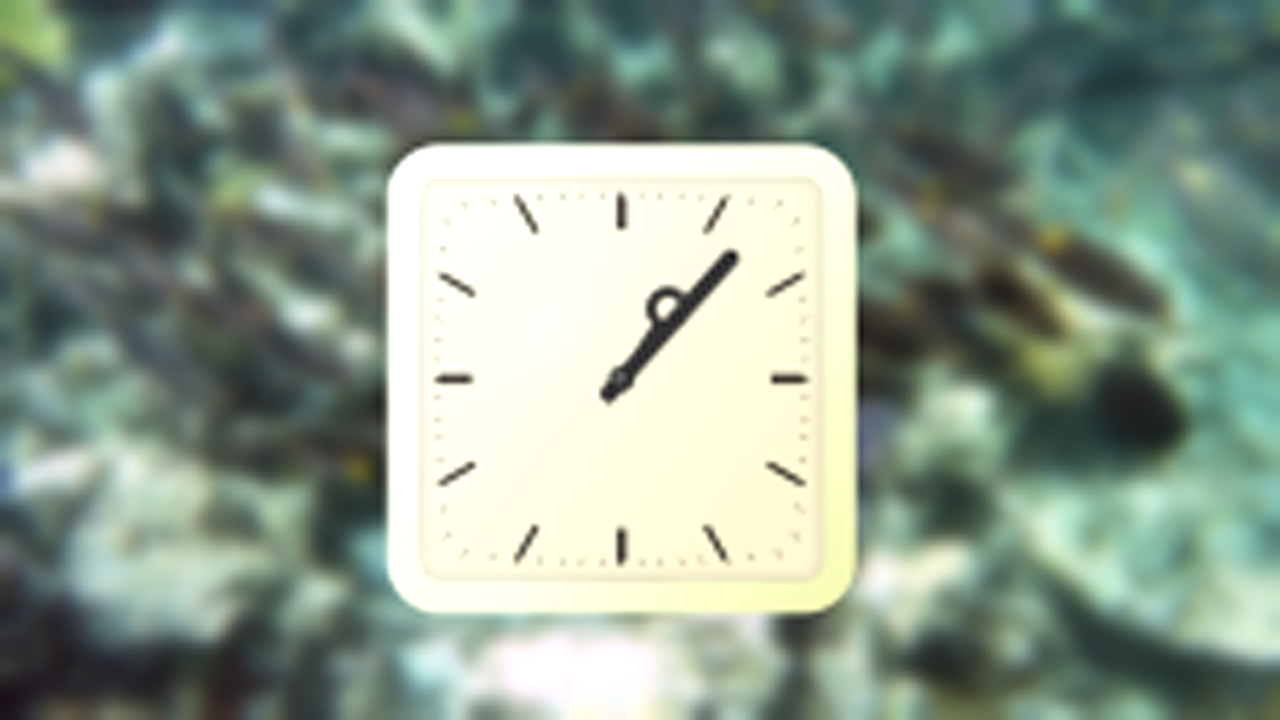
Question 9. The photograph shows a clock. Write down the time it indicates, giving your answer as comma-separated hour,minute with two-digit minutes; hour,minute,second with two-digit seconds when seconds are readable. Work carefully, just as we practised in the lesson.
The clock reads 1,07
